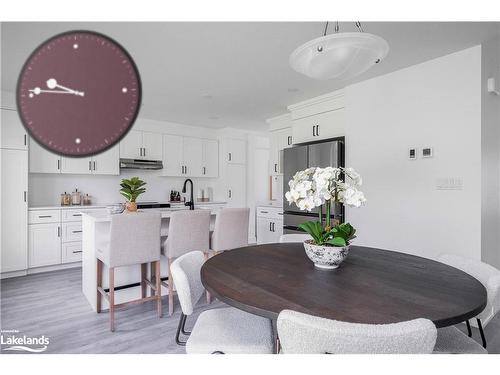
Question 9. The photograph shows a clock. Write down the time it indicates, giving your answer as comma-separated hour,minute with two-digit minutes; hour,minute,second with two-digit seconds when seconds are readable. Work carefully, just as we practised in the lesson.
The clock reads 9,46
